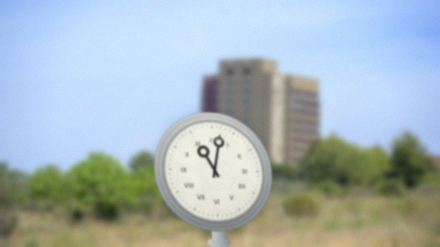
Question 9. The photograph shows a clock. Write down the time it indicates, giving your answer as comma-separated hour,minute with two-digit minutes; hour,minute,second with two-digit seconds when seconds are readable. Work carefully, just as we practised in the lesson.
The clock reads 11,02
